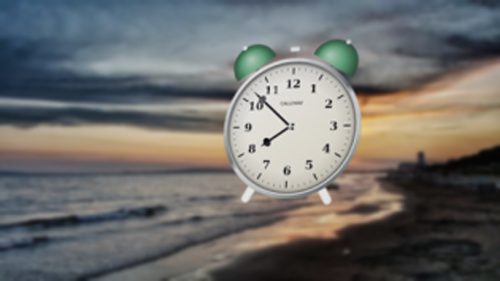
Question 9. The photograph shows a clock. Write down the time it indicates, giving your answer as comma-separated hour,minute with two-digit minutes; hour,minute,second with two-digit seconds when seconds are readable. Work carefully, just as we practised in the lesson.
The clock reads 7,52
